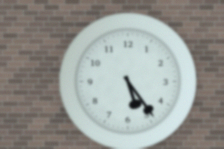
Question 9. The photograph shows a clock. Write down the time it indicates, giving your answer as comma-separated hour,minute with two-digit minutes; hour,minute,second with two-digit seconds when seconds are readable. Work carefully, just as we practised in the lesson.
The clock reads 5,24
